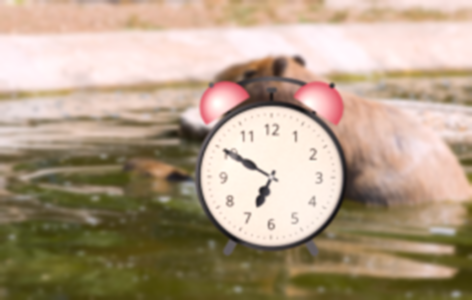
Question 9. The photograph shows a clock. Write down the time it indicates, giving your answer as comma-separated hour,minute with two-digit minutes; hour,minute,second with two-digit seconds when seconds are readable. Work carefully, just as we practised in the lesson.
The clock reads 6,50
